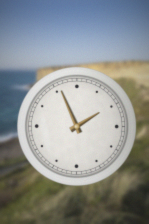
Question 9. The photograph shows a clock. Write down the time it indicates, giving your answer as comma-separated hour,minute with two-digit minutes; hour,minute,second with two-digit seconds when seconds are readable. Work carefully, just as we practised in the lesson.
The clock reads 1,56
